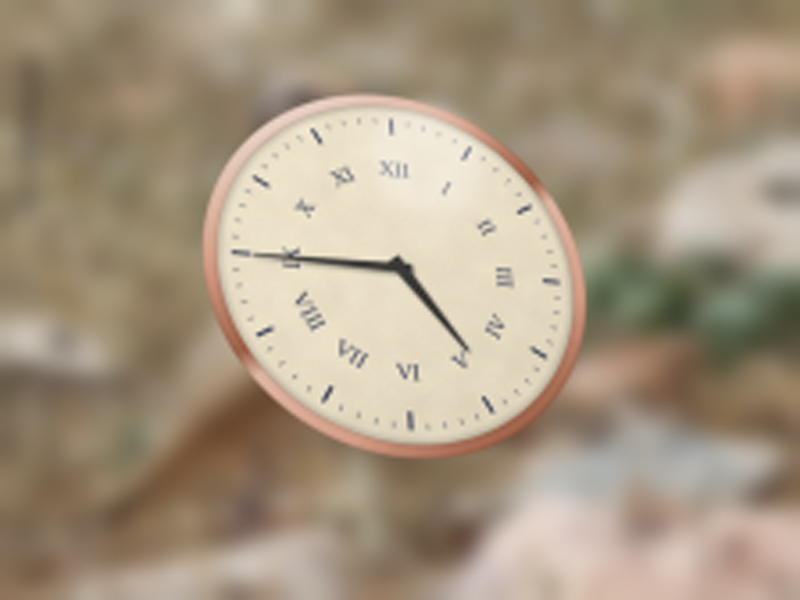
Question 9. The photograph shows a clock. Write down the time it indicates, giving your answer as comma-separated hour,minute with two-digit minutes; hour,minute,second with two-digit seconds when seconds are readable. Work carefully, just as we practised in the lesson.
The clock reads 4,45
